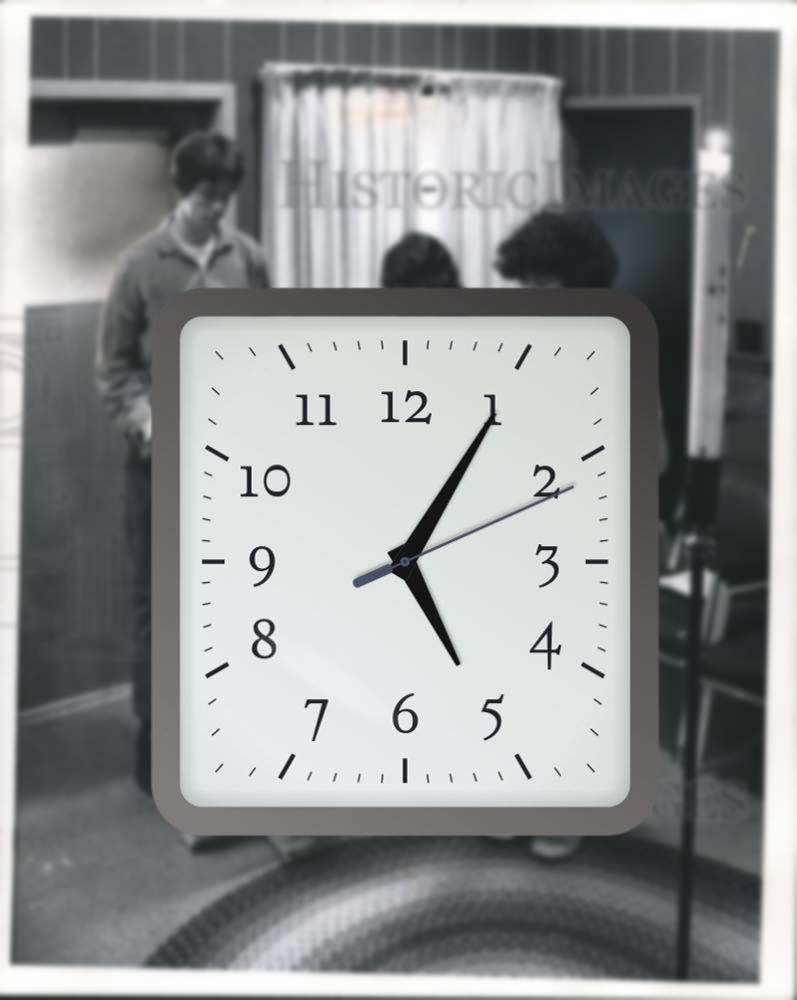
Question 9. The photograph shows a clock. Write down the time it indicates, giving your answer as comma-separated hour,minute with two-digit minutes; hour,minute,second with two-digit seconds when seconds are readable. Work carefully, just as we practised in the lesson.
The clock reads 5,05,11
